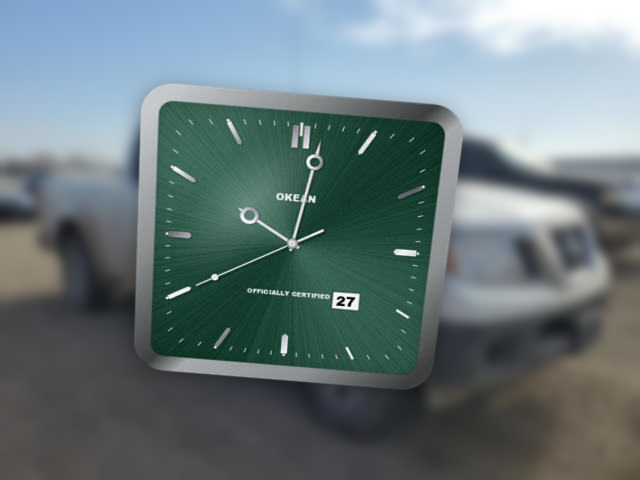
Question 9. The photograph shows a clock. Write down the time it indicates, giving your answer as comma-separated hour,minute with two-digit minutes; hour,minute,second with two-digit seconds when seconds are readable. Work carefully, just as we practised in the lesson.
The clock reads 10,01,40
